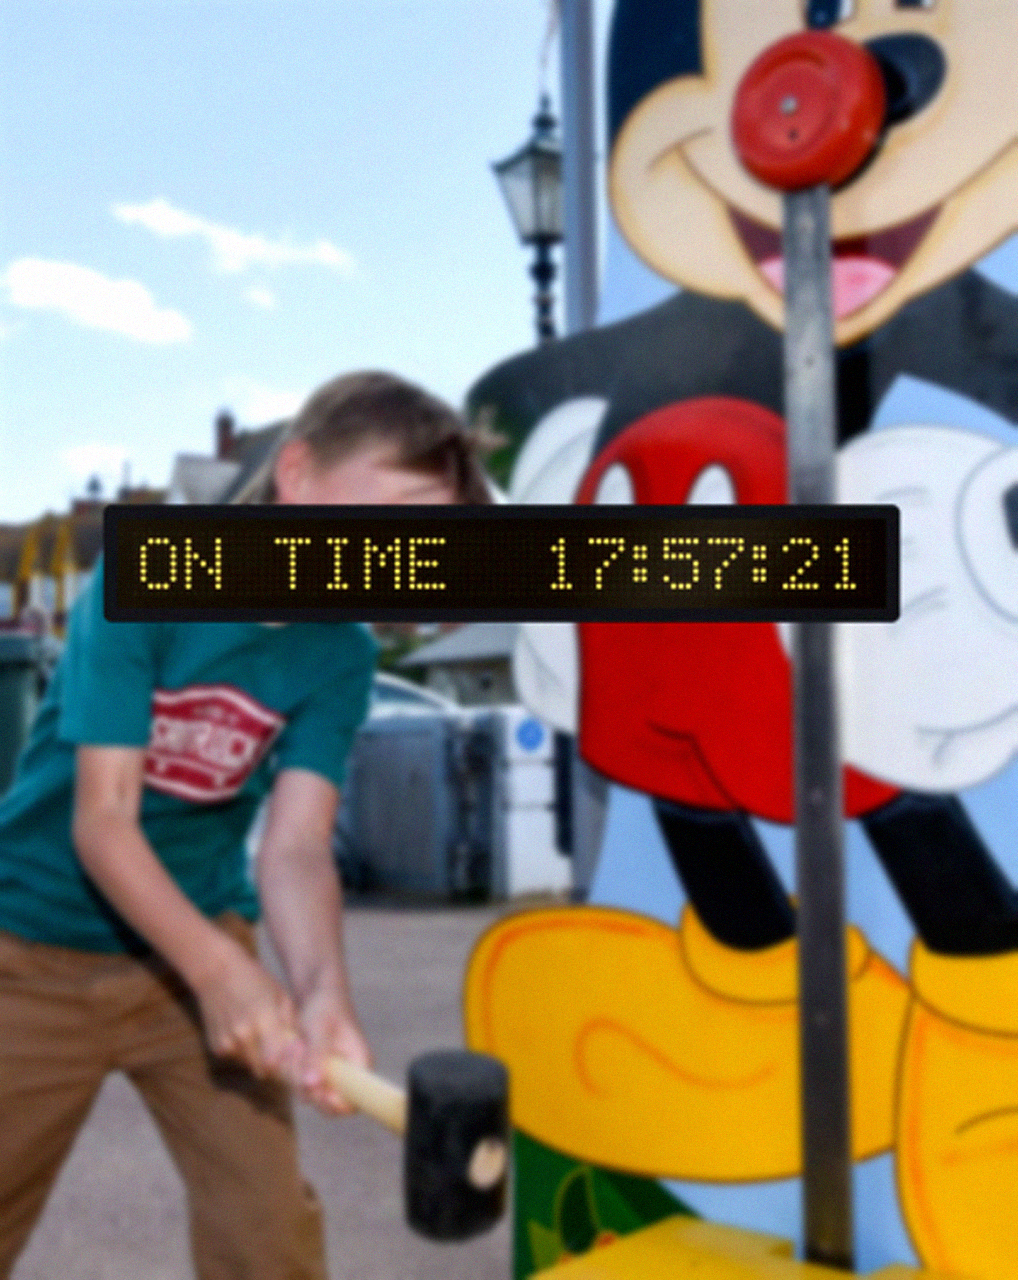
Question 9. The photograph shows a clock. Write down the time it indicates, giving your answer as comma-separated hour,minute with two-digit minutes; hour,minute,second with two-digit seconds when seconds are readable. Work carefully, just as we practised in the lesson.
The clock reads 17,57,21
